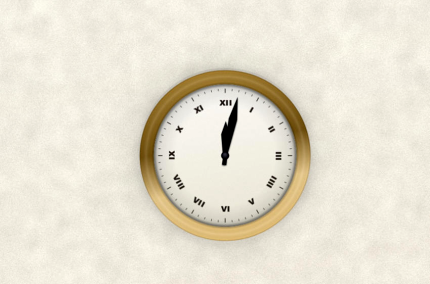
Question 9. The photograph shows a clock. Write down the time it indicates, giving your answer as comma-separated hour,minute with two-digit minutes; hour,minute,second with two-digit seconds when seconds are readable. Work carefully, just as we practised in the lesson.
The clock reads 12,02
